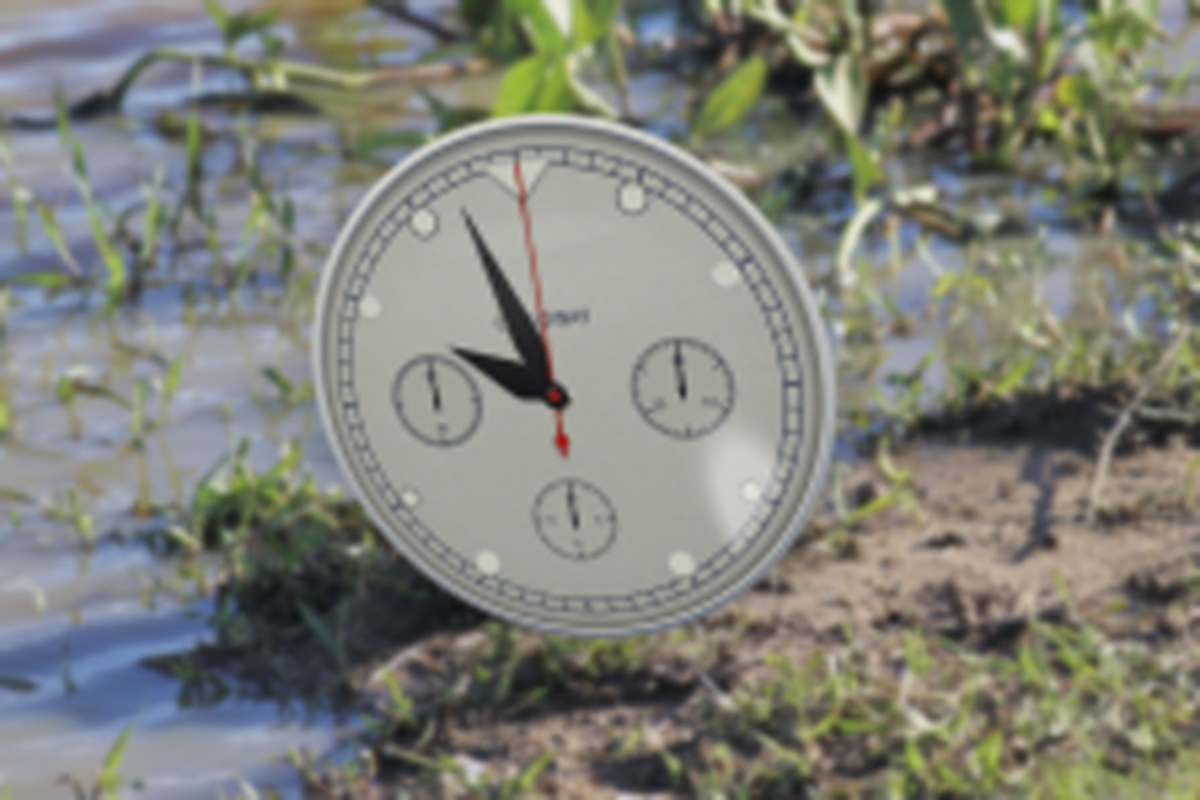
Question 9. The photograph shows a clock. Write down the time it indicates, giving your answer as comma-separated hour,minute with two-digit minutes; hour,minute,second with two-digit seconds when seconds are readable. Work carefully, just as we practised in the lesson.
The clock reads 9,57
